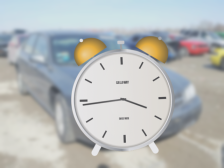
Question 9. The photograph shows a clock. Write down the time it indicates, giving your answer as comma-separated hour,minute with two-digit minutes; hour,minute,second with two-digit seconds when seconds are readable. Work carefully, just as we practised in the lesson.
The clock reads 3,44
